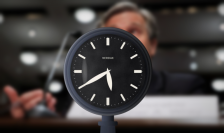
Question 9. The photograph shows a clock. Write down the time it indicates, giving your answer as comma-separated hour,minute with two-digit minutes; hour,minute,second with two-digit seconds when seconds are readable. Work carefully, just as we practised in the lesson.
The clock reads 5,40
